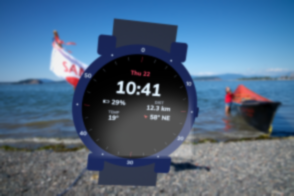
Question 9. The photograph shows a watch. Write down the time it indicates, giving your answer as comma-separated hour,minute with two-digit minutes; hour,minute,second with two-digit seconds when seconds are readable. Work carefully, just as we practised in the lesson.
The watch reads 10,41
